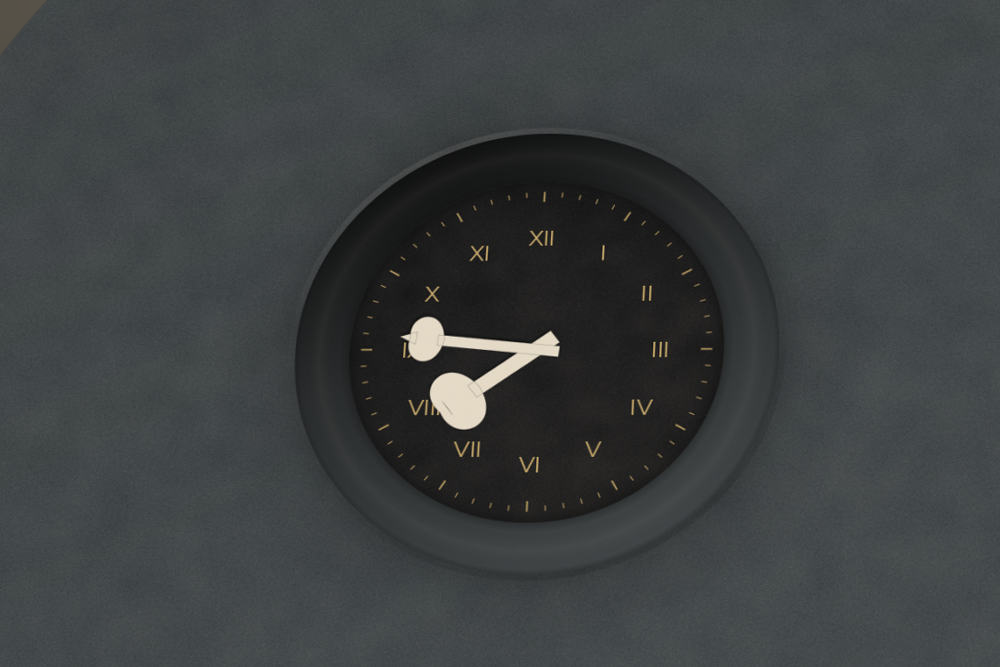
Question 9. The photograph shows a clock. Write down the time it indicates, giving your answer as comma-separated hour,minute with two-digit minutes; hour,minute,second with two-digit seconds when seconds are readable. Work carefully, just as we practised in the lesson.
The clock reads 7,46
